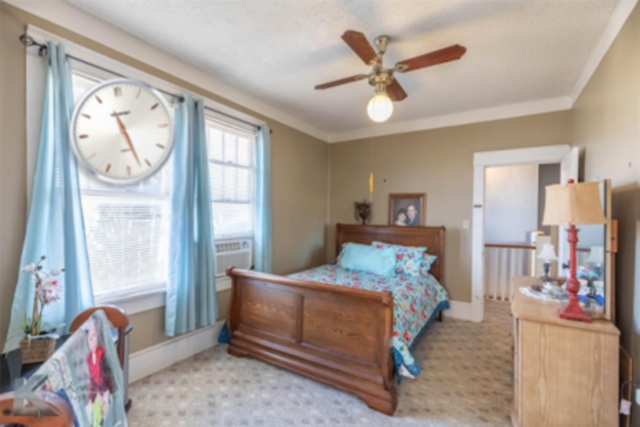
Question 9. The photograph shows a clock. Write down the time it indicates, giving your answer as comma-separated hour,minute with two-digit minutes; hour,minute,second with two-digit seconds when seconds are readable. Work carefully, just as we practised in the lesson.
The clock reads 11,27
